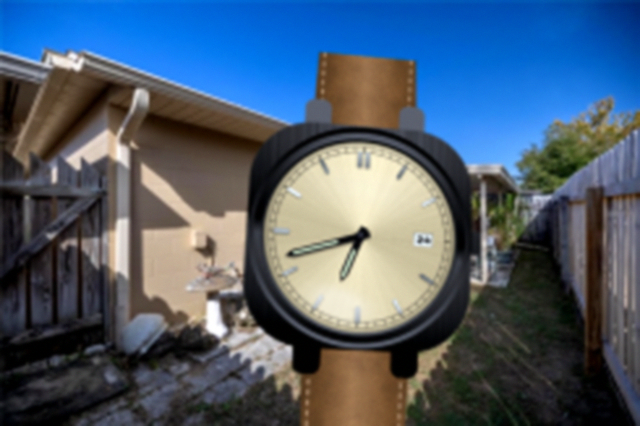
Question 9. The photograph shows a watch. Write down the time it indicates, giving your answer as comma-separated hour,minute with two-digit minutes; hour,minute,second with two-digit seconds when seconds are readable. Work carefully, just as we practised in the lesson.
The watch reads 6,42
